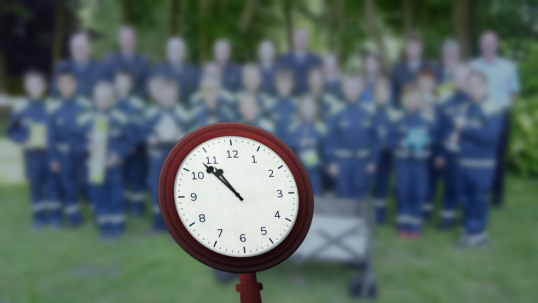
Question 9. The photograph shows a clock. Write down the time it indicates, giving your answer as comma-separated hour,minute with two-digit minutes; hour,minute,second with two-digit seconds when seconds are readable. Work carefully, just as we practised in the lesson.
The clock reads 10,53
